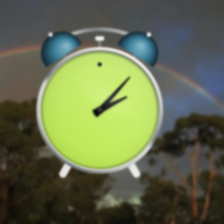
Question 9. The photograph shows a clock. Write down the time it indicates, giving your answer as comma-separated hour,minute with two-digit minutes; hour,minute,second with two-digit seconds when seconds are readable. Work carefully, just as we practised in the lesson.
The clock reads 2,07
